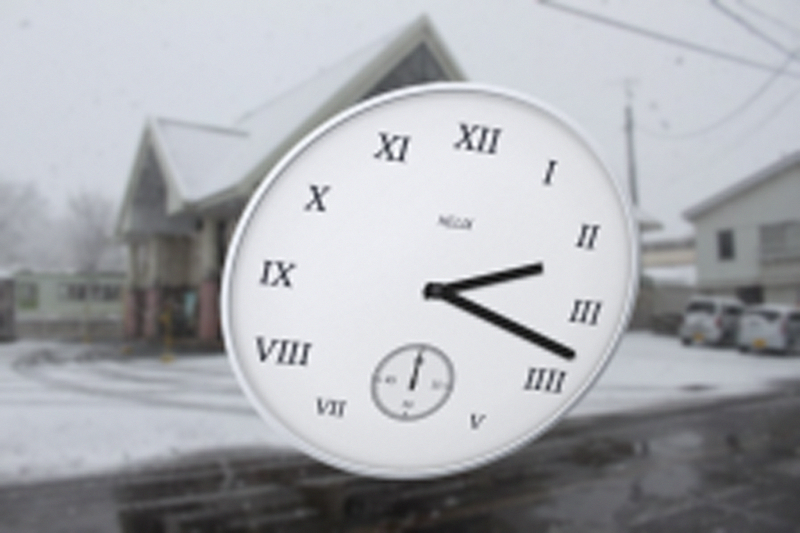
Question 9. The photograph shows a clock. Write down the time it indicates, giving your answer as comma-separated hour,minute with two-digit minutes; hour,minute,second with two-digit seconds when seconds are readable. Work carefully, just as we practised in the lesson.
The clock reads 2,18
